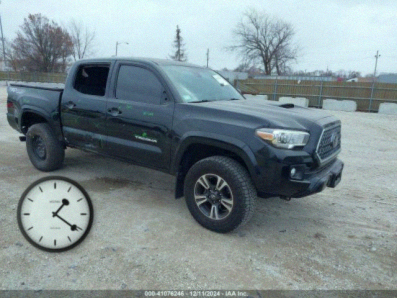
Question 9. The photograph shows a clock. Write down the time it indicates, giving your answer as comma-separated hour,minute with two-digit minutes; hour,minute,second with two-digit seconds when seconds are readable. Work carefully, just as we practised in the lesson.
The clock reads 1,21
